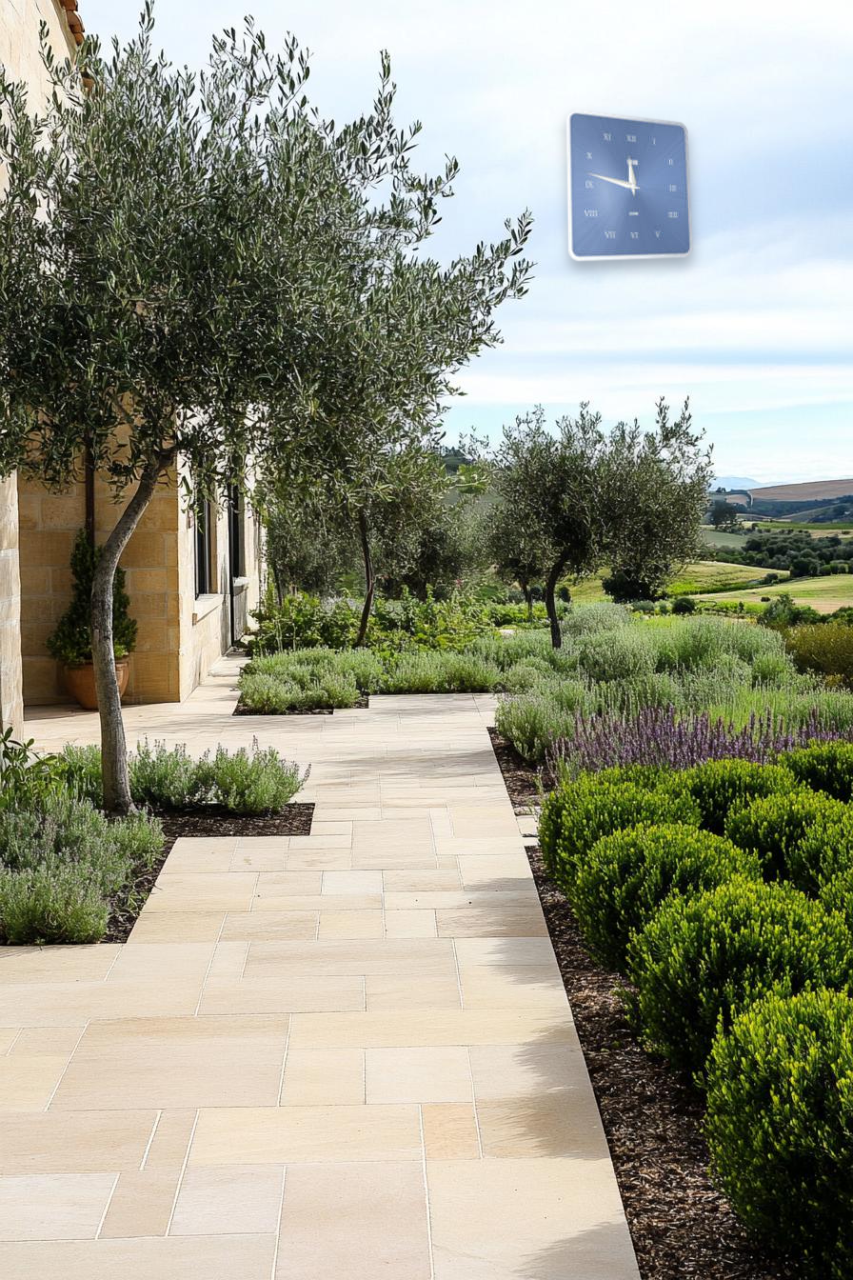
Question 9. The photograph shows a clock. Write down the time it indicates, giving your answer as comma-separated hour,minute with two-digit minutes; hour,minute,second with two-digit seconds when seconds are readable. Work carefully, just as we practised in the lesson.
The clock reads 11,47
